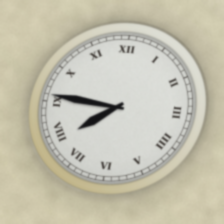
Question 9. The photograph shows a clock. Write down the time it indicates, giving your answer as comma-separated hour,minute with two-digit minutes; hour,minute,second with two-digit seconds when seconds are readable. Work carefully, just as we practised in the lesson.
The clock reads 7,46
